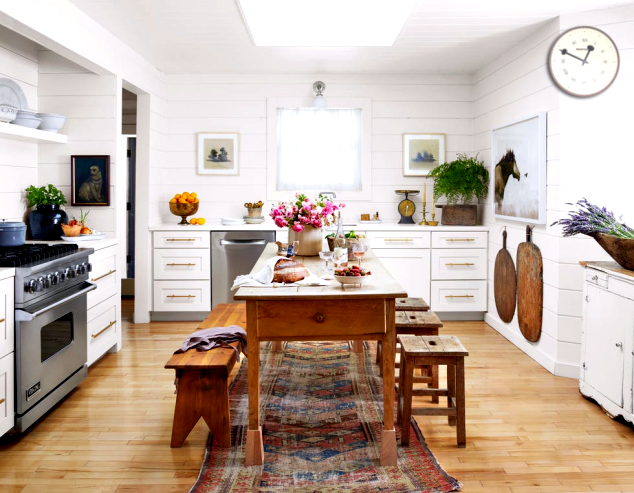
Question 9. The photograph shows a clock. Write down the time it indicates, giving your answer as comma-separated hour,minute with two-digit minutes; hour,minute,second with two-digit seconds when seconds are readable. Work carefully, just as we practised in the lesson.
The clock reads 12,49
